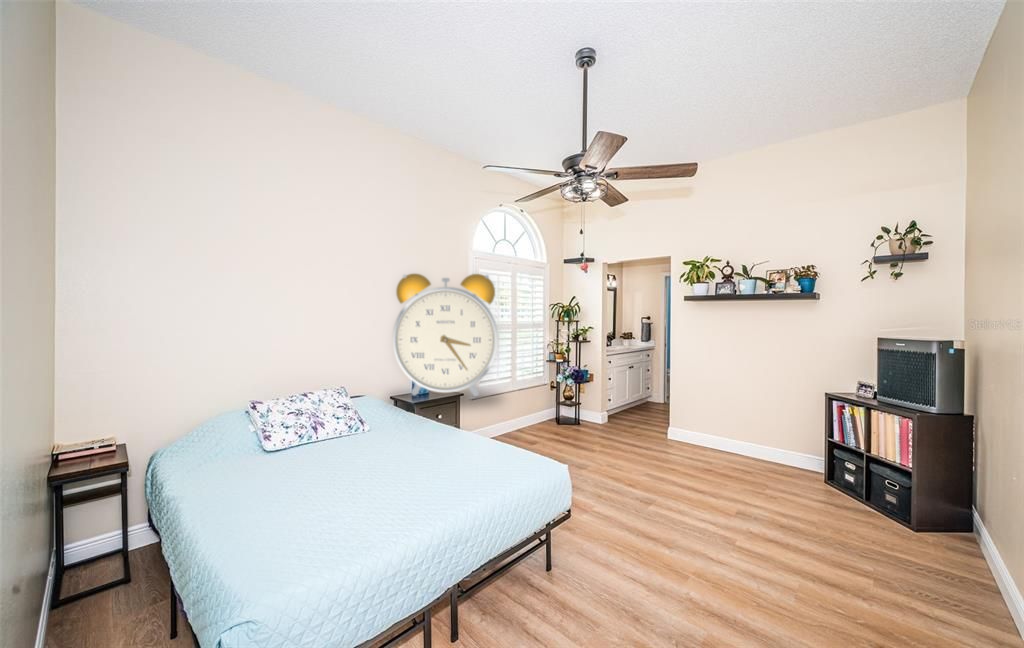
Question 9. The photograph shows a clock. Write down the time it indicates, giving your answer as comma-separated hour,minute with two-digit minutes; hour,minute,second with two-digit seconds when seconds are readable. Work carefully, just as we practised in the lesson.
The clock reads 3,24
